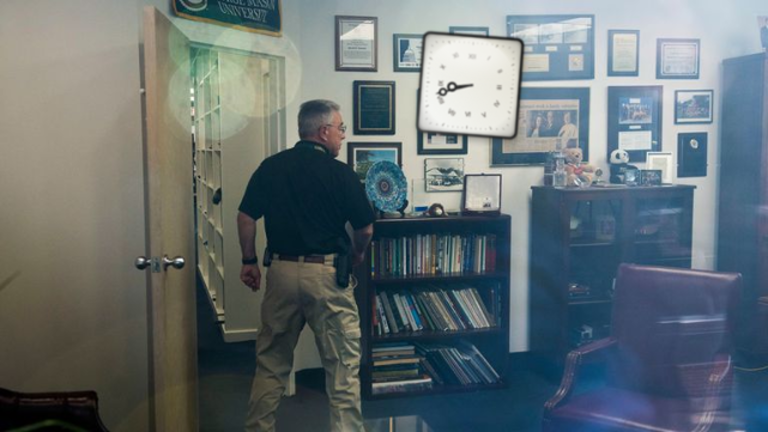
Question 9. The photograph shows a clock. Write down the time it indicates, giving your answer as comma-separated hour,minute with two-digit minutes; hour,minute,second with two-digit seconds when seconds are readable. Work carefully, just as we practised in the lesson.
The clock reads 8,42
